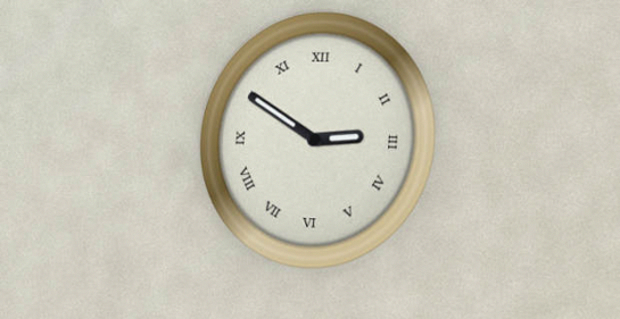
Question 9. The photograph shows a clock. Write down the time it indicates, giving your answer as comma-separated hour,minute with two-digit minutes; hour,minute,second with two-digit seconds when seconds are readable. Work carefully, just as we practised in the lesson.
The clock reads 2,50
